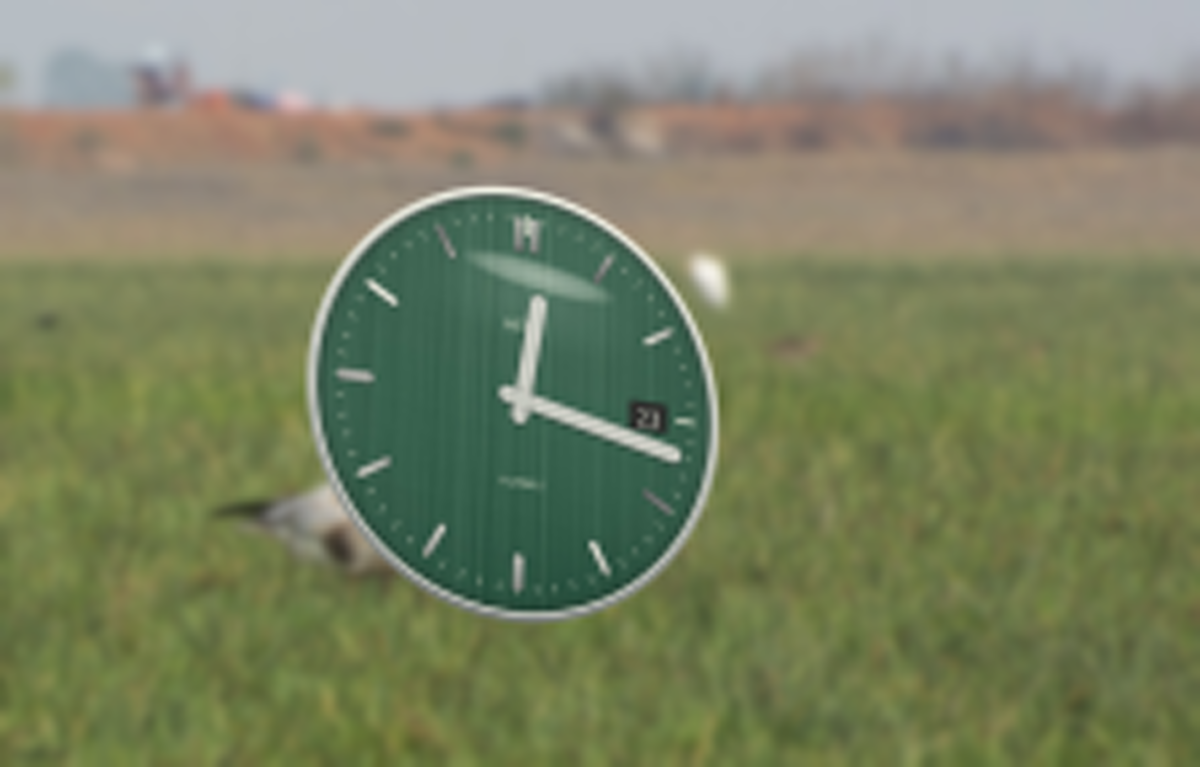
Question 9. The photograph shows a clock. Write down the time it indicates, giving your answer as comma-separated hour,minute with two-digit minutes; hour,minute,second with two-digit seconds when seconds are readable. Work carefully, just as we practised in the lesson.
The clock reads 12,17
